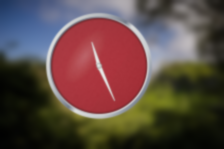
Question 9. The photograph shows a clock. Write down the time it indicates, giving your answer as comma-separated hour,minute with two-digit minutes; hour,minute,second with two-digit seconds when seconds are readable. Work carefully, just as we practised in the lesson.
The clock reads 11,26
